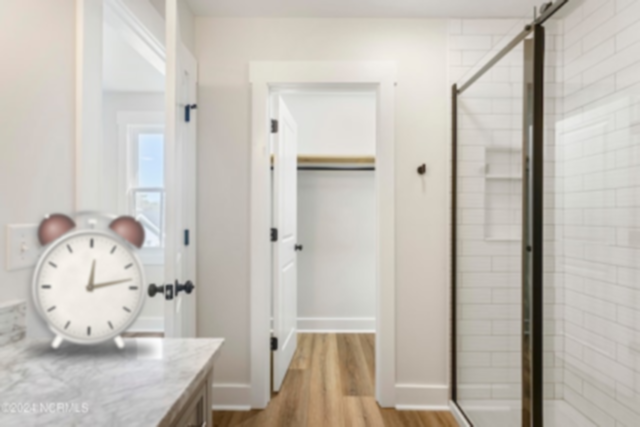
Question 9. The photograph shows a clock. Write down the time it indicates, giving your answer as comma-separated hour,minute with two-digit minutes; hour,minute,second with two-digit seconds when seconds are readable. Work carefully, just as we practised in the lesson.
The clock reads 12,13
